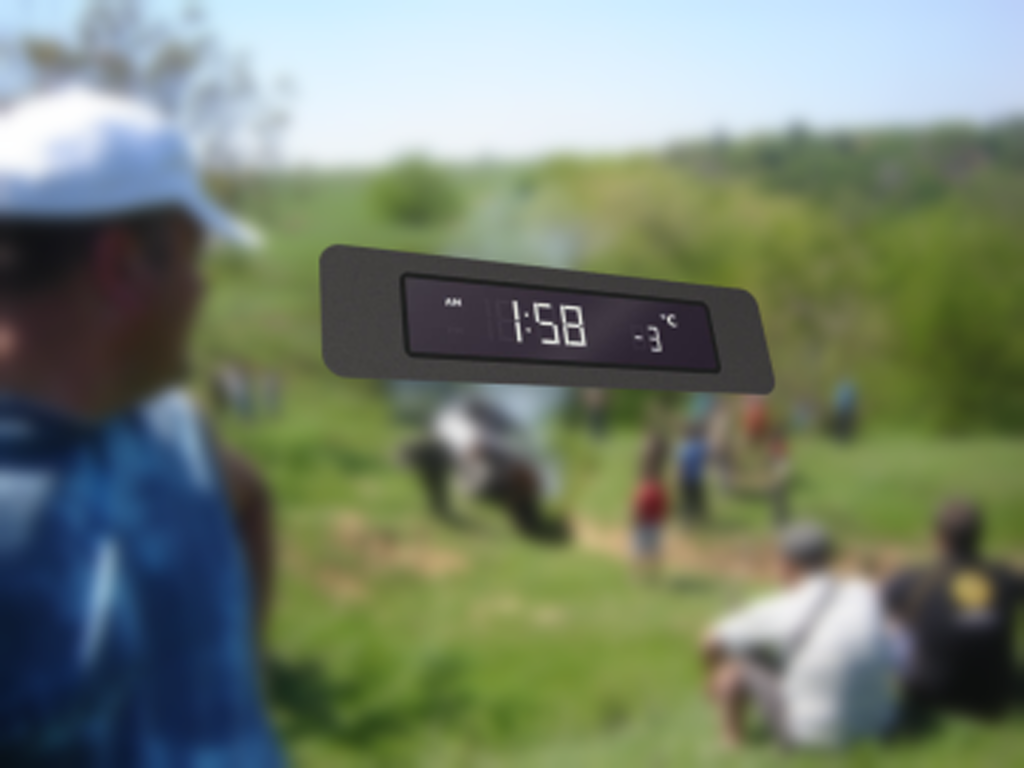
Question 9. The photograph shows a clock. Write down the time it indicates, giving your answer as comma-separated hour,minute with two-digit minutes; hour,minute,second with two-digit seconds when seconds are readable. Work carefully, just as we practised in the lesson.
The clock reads 1,58
